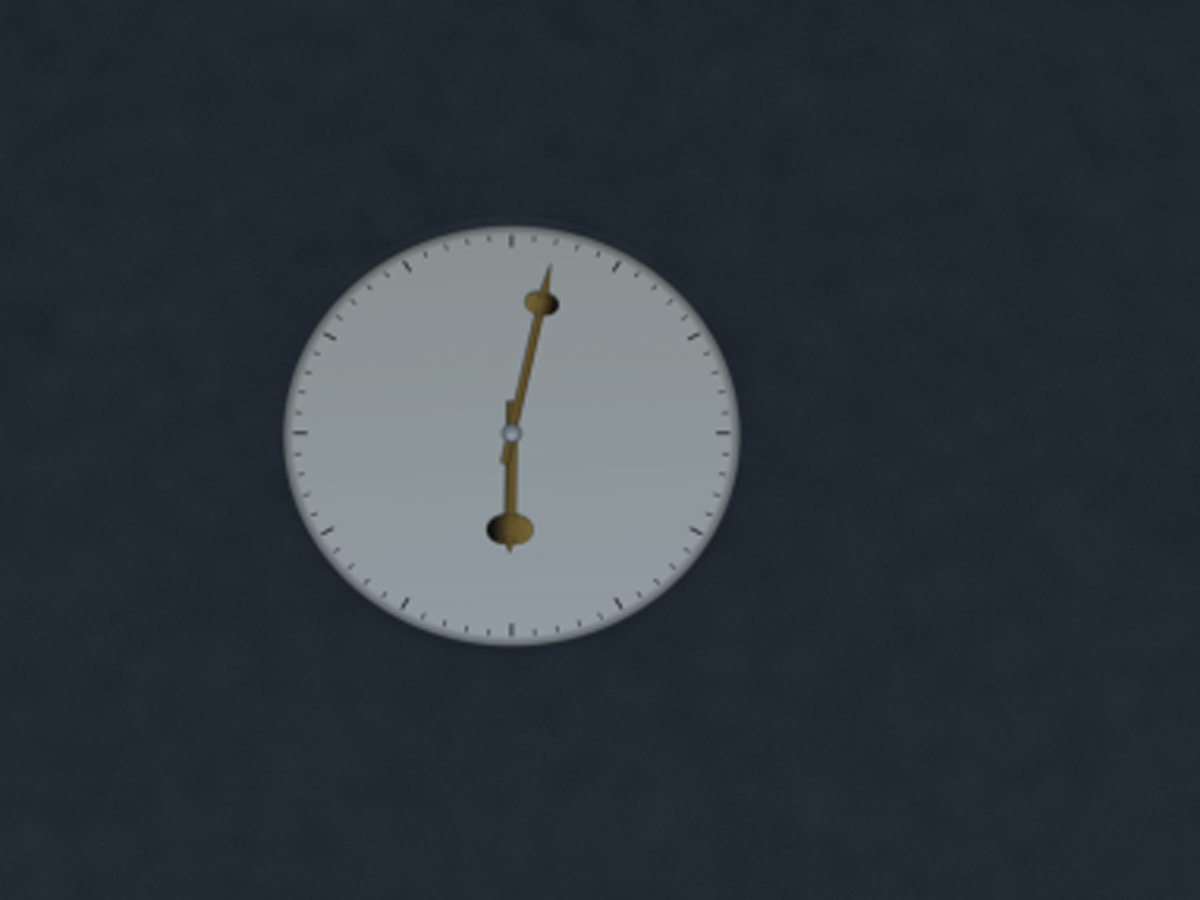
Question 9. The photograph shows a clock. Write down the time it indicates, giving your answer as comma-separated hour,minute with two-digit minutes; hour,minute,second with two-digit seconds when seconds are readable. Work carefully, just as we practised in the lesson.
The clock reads 6,02
